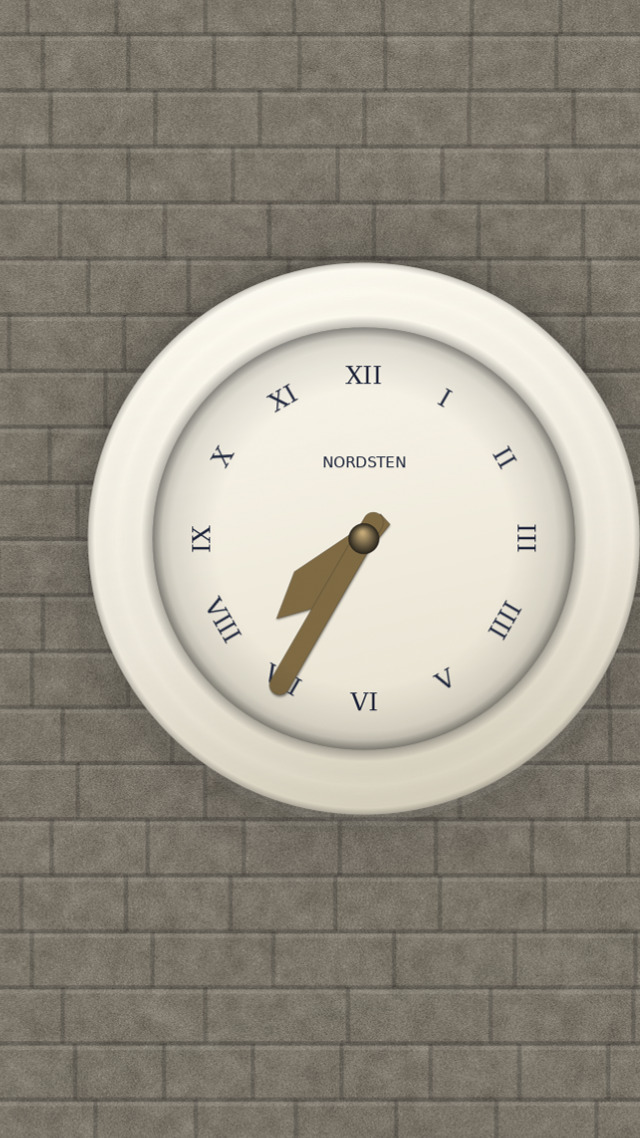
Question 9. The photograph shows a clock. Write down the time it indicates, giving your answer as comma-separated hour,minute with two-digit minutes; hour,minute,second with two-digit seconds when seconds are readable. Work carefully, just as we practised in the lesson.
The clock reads 7,35
